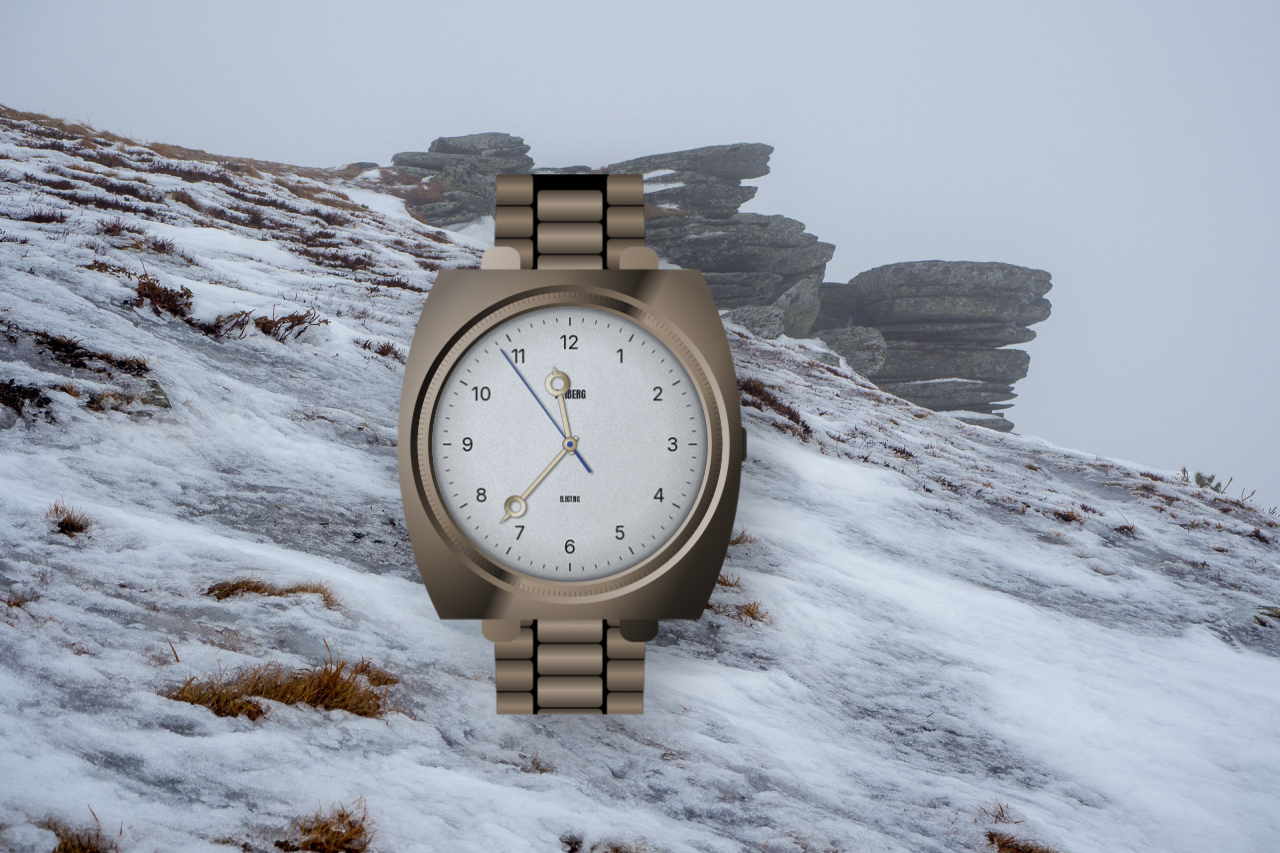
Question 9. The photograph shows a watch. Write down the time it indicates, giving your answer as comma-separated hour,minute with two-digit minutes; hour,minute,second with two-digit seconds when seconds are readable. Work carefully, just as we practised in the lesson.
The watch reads 11,36,54
